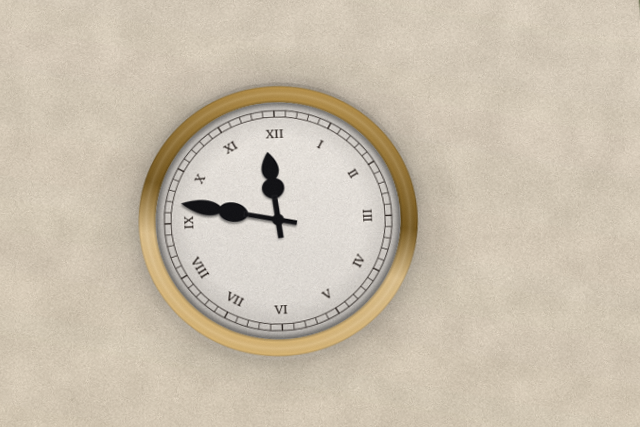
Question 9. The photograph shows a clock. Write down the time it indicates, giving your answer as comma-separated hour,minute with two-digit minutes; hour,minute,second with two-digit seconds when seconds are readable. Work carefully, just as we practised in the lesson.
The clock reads 11,47
